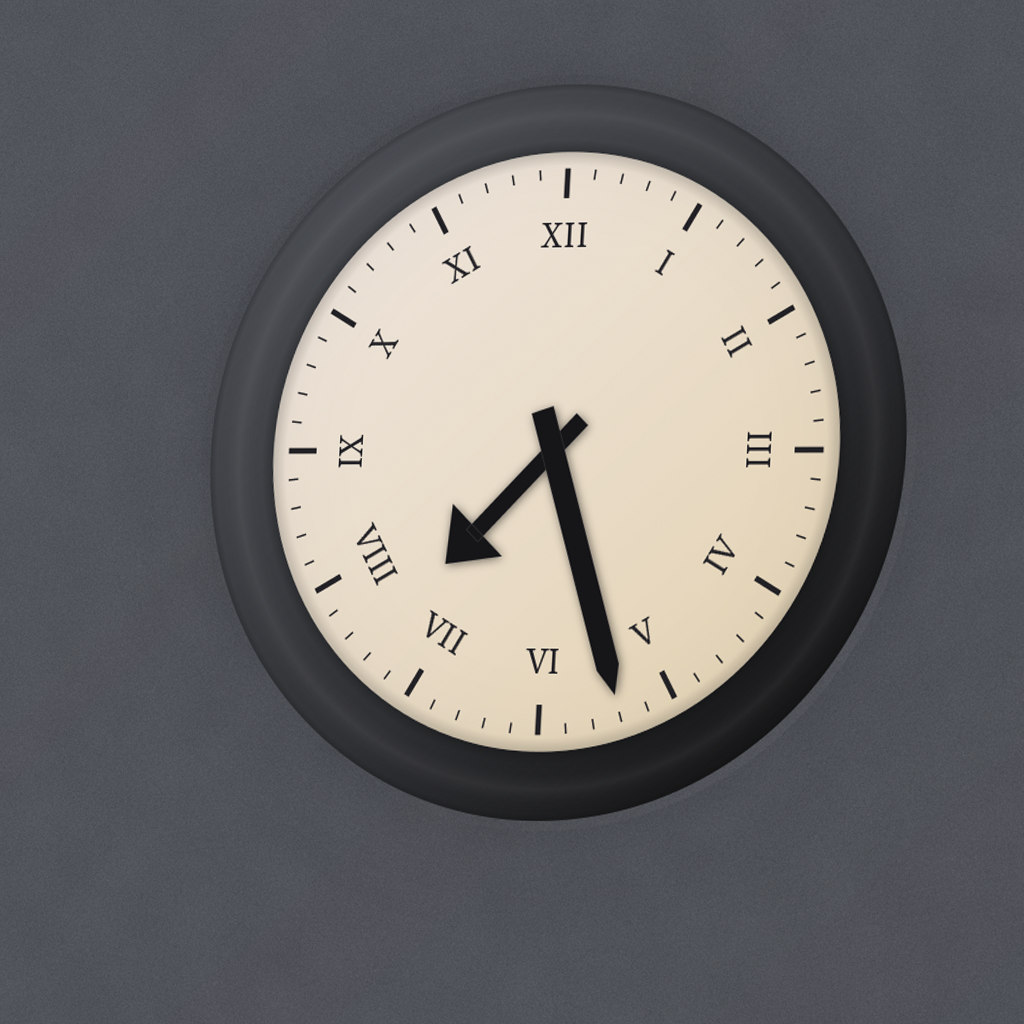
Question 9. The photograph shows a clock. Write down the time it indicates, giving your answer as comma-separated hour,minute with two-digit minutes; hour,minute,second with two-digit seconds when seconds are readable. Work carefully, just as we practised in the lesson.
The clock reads 7,27
